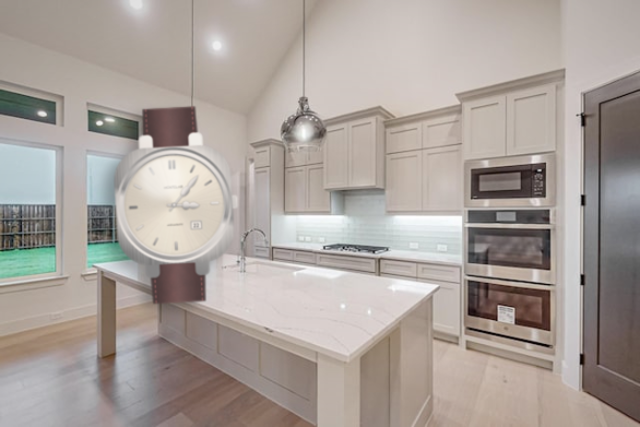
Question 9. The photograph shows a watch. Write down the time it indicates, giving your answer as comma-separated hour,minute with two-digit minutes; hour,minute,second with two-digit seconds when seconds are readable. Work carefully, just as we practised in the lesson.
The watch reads 3,07
